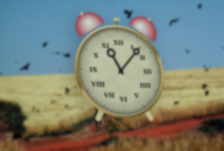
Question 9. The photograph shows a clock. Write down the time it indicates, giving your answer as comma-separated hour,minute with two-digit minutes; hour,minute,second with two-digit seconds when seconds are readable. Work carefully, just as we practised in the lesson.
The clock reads 11,07
